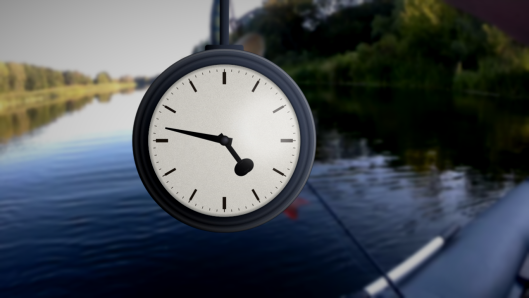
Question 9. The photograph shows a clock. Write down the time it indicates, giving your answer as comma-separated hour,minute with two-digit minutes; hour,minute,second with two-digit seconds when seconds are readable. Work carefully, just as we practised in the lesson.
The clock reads 4,47
